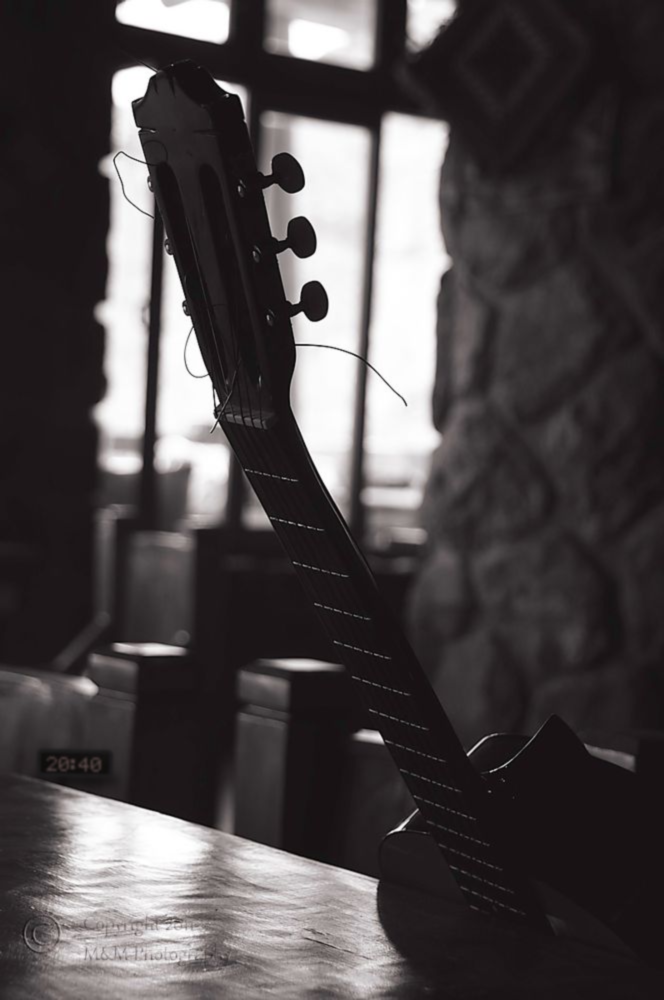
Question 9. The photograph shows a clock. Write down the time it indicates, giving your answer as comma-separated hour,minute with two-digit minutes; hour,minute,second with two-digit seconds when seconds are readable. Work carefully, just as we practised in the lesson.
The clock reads 20,40
